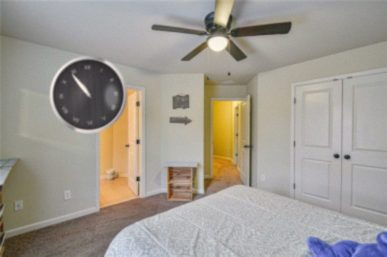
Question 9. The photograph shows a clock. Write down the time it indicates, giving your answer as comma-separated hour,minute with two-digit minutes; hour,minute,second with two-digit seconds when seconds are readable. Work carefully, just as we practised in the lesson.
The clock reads 10,54
